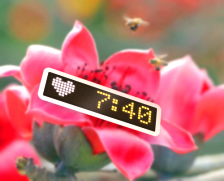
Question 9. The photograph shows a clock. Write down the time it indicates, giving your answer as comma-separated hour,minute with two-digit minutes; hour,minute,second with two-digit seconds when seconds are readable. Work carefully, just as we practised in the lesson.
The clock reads 7,40
